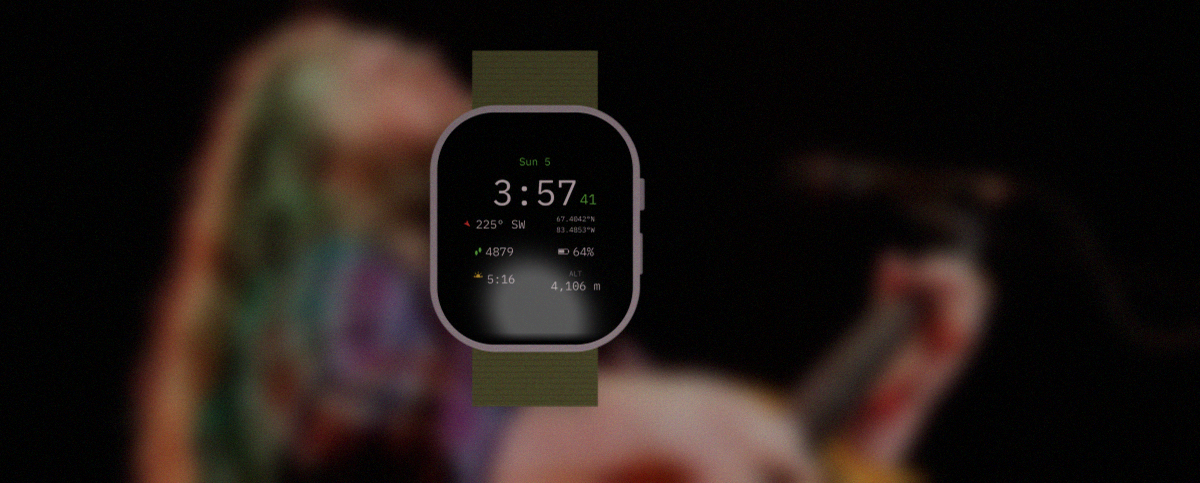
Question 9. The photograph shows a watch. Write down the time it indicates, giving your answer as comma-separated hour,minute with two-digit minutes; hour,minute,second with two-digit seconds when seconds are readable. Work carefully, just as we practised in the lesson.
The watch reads 3,57,41
